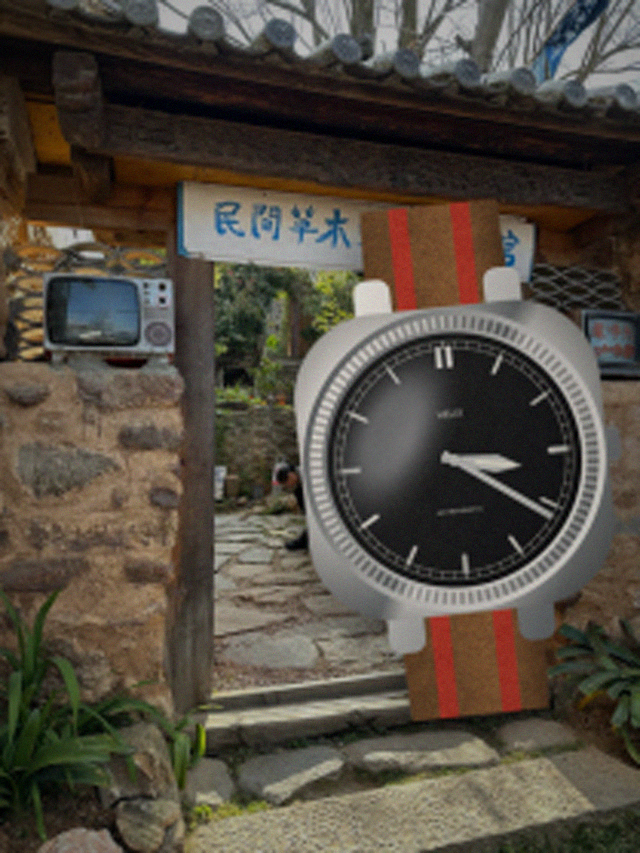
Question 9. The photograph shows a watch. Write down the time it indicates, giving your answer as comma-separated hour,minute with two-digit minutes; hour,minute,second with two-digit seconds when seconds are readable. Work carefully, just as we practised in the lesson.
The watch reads 3,21
